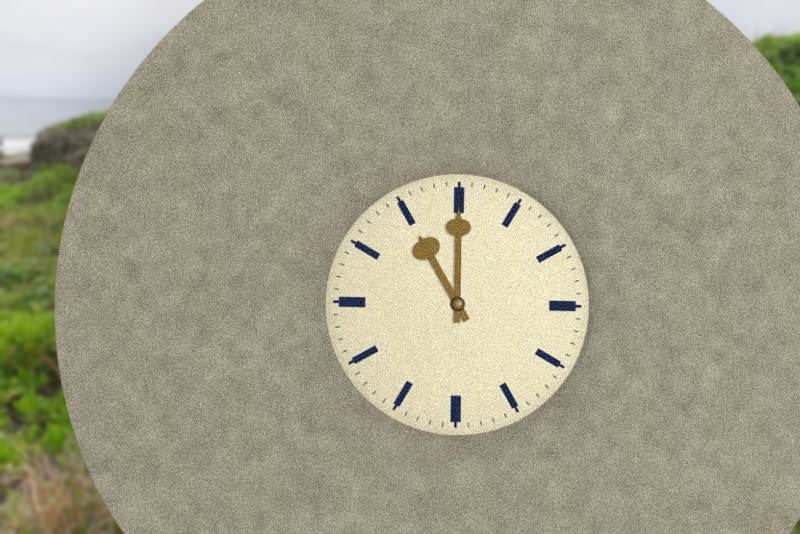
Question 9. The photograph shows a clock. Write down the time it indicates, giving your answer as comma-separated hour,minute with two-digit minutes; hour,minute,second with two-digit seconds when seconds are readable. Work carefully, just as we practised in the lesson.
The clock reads 11,00
